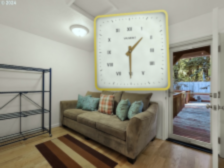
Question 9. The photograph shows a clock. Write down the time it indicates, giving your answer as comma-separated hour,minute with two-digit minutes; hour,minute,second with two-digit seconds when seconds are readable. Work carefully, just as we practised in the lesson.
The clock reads 1,30
